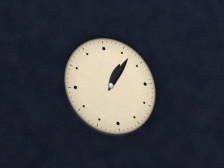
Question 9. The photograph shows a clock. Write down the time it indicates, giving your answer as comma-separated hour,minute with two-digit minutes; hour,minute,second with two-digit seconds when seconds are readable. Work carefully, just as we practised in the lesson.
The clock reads 1,07
